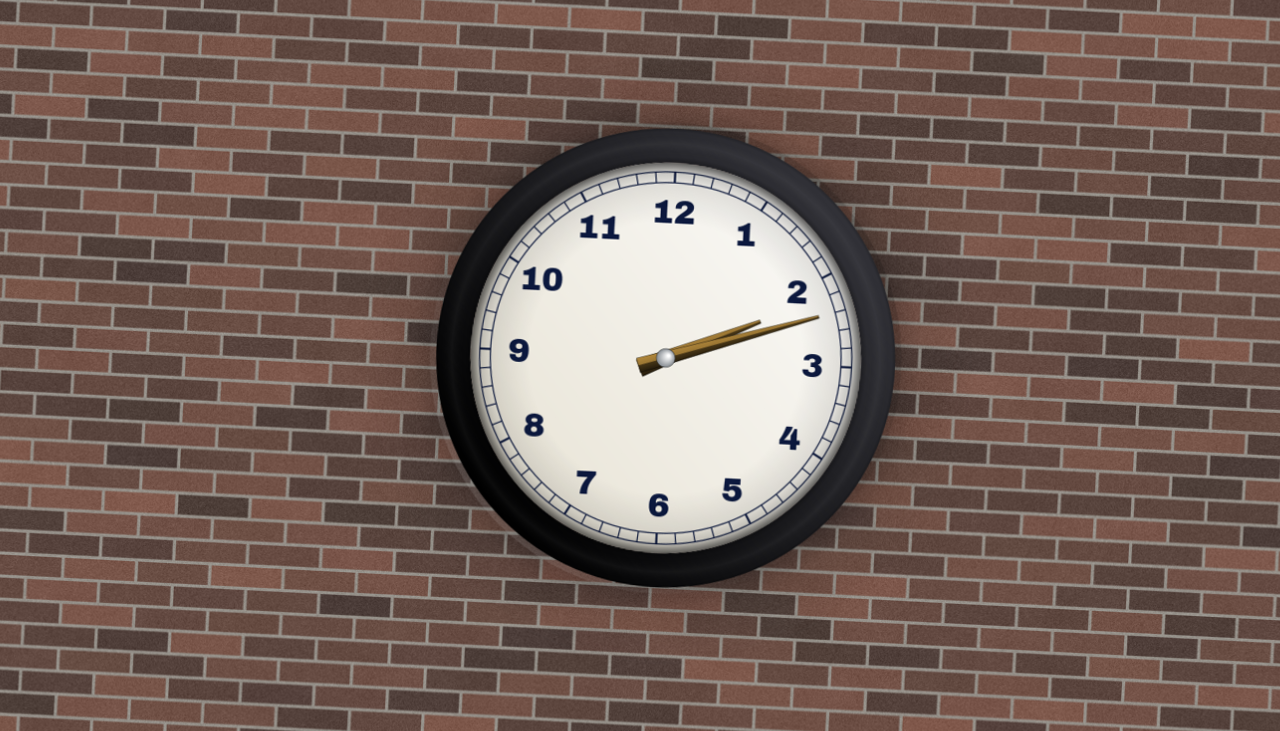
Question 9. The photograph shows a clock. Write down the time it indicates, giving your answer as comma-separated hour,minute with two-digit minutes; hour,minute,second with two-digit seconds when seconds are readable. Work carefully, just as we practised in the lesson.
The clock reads 2,12
